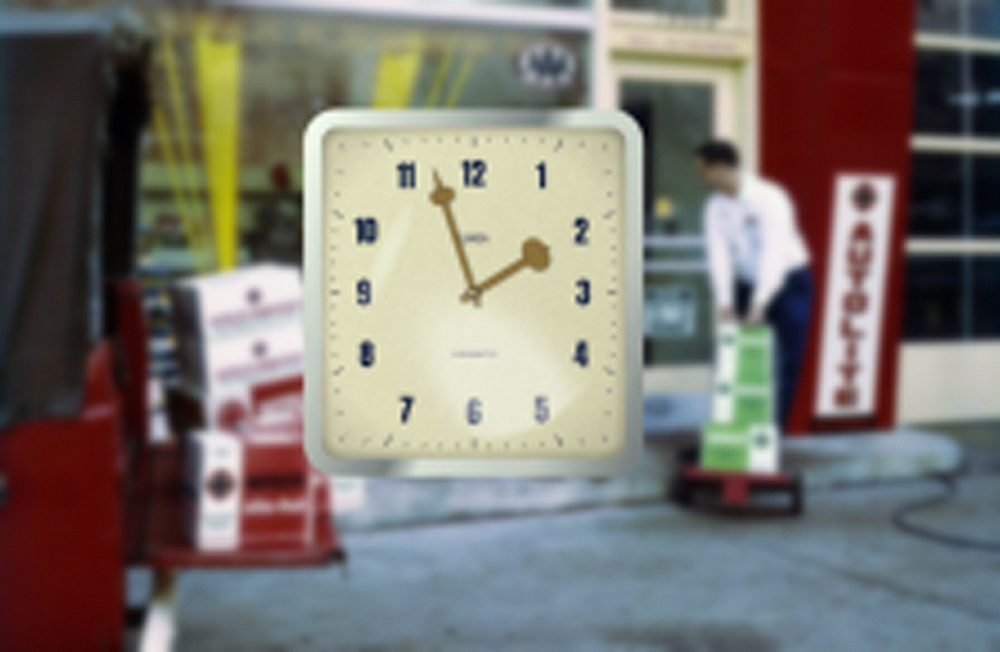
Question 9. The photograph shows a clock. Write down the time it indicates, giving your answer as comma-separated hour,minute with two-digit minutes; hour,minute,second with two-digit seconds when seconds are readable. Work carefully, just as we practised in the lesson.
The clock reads 1,57
